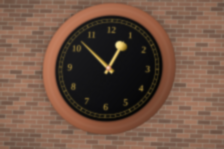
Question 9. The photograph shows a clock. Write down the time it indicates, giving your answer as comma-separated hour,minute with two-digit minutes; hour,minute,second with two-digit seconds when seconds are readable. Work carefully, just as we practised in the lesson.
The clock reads 12,52
